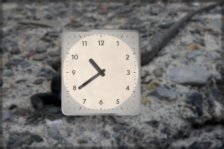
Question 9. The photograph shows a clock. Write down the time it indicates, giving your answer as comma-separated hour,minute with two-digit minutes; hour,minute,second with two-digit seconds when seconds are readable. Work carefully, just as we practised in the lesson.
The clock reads 10,39
